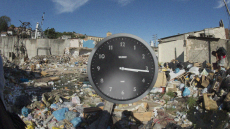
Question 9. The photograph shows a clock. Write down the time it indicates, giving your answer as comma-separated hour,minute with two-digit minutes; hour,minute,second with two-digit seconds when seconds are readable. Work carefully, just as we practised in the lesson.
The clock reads 3,16
